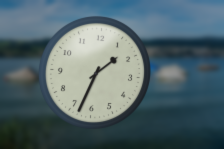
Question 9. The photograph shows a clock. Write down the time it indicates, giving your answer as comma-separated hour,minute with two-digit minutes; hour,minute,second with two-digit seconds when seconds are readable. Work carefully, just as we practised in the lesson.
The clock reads 1,33
